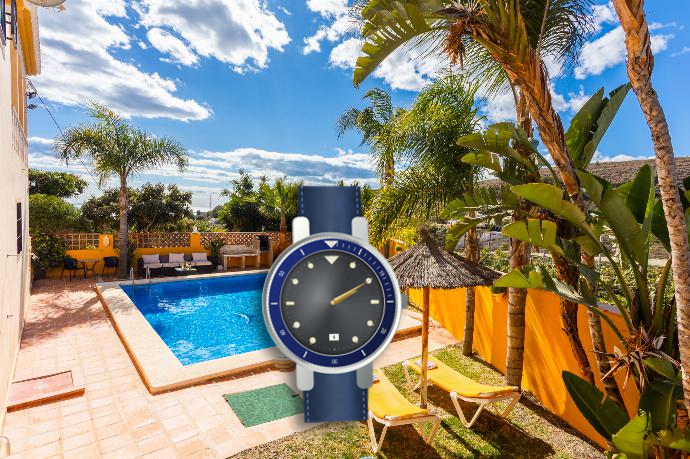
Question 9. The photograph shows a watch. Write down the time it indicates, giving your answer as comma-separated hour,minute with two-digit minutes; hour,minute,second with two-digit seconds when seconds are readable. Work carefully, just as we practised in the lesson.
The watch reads 2,10
